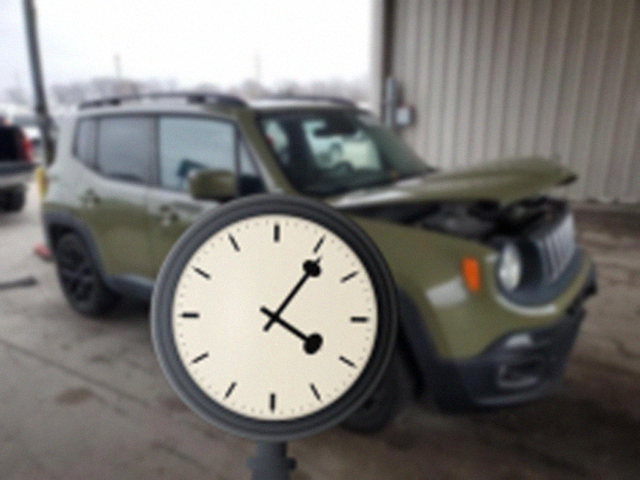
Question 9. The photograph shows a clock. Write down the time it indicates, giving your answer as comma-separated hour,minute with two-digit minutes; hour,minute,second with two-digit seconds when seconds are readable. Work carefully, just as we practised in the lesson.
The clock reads 4,06
